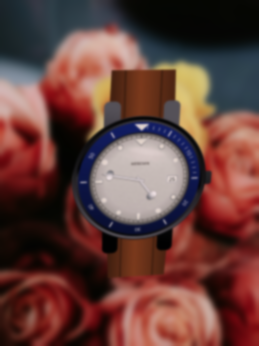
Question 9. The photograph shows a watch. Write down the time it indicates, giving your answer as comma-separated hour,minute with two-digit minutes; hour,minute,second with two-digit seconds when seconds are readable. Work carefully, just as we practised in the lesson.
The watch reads 4,47
